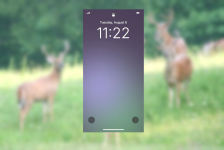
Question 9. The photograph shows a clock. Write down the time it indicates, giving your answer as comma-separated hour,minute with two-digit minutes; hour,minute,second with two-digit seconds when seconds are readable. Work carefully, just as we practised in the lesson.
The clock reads 11,22
